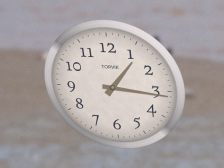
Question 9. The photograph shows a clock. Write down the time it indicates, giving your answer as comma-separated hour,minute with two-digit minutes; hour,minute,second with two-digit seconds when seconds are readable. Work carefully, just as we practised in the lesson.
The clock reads 1,16
